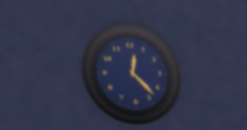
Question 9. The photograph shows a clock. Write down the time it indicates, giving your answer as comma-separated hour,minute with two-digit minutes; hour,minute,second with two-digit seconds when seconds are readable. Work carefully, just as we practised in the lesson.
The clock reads 12,23
